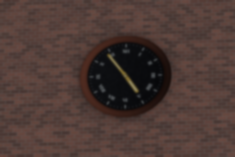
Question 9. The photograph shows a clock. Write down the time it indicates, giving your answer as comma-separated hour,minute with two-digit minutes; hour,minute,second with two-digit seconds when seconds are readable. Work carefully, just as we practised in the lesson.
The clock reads 4,54
